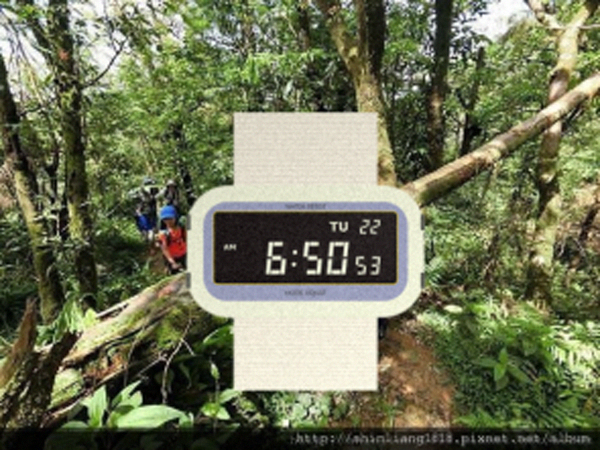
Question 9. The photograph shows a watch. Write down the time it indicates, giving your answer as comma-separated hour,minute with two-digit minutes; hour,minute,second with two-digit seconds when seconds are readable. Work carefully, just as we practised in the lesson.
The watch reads 6,50,53
